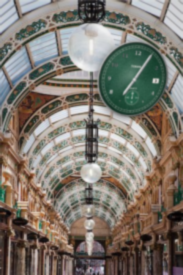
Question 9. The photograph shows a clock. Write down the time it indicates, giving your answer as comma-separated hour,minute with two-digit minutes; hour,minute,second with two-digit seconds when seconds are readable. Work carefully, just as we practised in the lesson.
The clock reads 7,05
